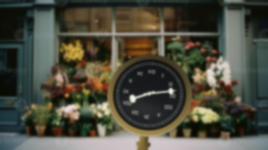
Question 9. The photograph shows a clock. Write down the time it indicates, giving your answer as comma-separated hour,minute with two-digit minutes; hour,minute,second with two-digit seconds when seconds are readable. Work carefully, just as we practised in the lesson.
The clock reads 8,13
